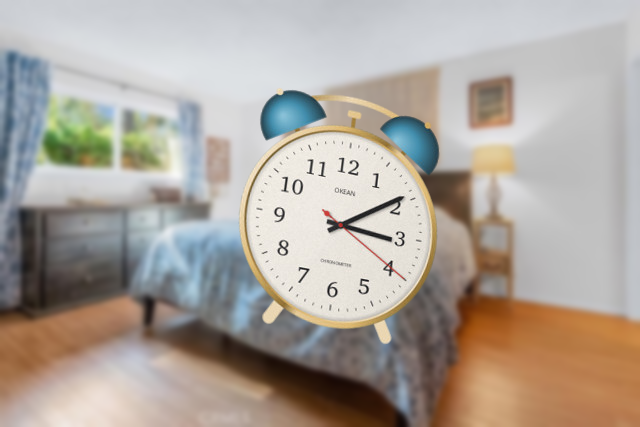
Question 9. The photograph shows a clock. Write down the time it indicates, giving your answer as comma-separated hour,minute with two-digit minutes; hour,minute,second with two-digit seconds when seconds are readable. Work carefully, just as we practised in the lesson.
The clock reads 3,09,20
